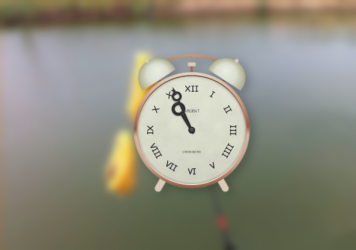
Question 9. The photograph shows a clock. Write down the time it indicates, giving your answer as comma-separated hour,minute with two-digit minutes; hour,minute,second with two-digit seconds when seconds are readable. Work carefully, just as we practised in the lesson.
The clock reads 10,56
